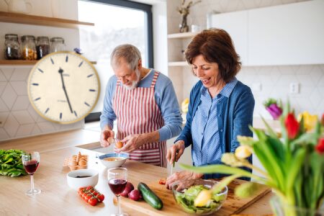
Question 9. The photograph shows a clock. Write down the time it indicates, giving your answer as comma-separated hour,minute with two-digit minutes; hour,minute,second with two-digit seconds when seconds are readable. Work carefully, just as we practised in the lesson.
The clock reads 11,26
